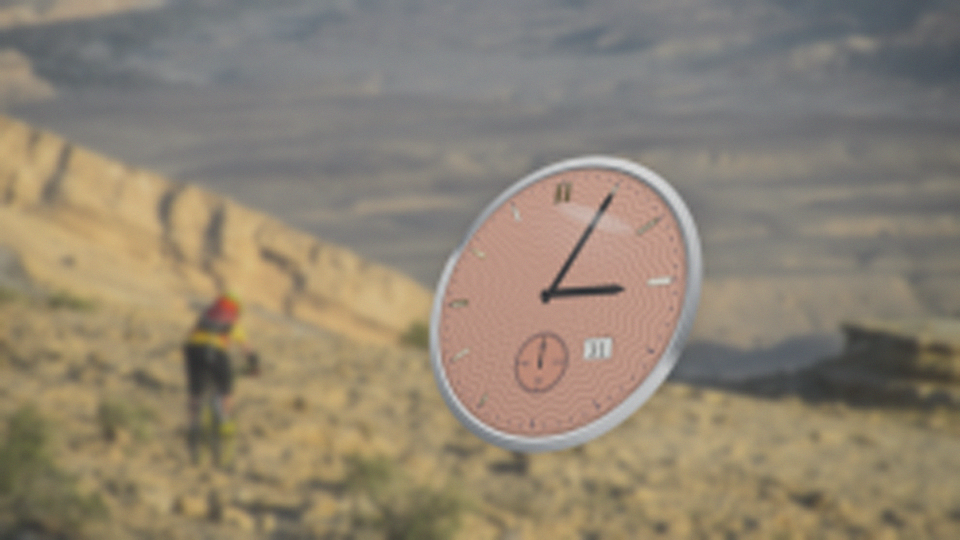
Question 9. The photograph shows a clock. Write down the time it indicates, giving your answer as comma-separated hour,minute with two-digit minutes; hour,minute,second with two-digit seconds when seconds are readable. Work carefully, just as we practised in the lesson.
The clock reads 3,05
